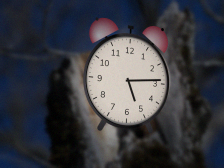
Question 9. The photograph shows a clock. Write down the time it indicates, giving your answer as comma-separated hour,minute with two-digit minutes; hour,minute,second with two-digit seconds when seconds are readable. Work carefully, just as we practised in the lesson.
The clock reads 5,14
